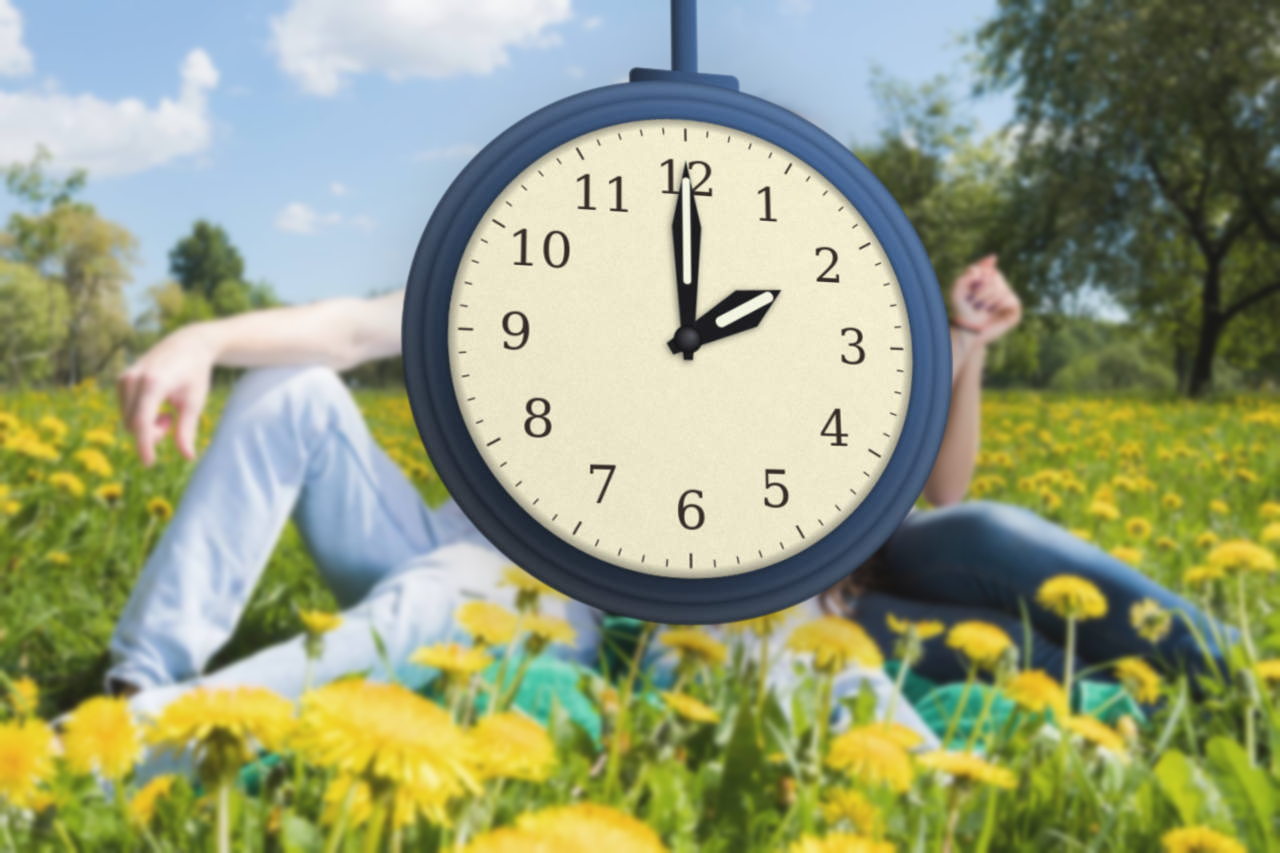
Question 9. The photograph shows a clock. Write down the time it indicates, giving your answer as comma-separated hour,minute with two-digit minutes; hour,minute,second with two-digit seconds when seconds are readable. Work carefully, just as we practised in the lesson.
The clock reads 2,00
